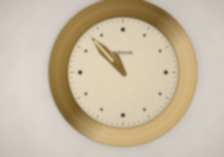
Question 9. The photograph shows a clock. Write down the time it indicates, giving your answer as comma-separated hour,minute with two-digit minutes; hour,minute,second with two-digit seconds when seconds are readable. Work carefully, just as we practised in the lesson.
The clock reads 10,53
